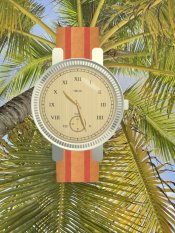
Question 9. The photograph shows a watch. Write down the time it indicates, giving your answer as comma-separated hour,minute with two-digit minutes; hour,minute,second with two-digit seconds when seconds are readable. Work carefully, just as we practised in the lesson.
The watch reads 10,27
